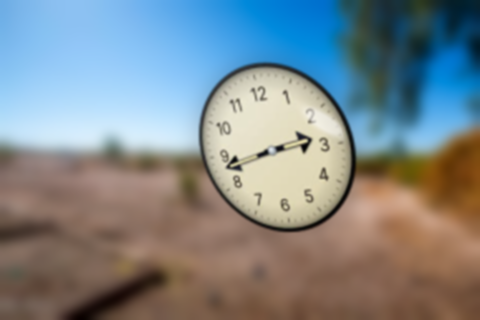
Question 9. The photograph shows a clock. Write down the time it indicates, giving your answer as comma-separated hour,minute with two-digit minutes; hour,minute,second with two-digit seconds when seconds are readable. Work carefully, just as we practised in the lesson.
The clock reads 2,43
